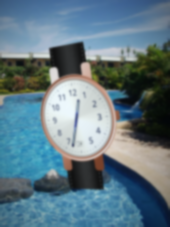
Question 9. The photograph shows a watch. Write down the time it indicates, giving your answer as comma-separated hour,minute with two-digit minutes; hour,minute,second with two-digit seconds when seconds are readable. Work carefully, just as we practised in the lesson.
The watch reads 12,33
